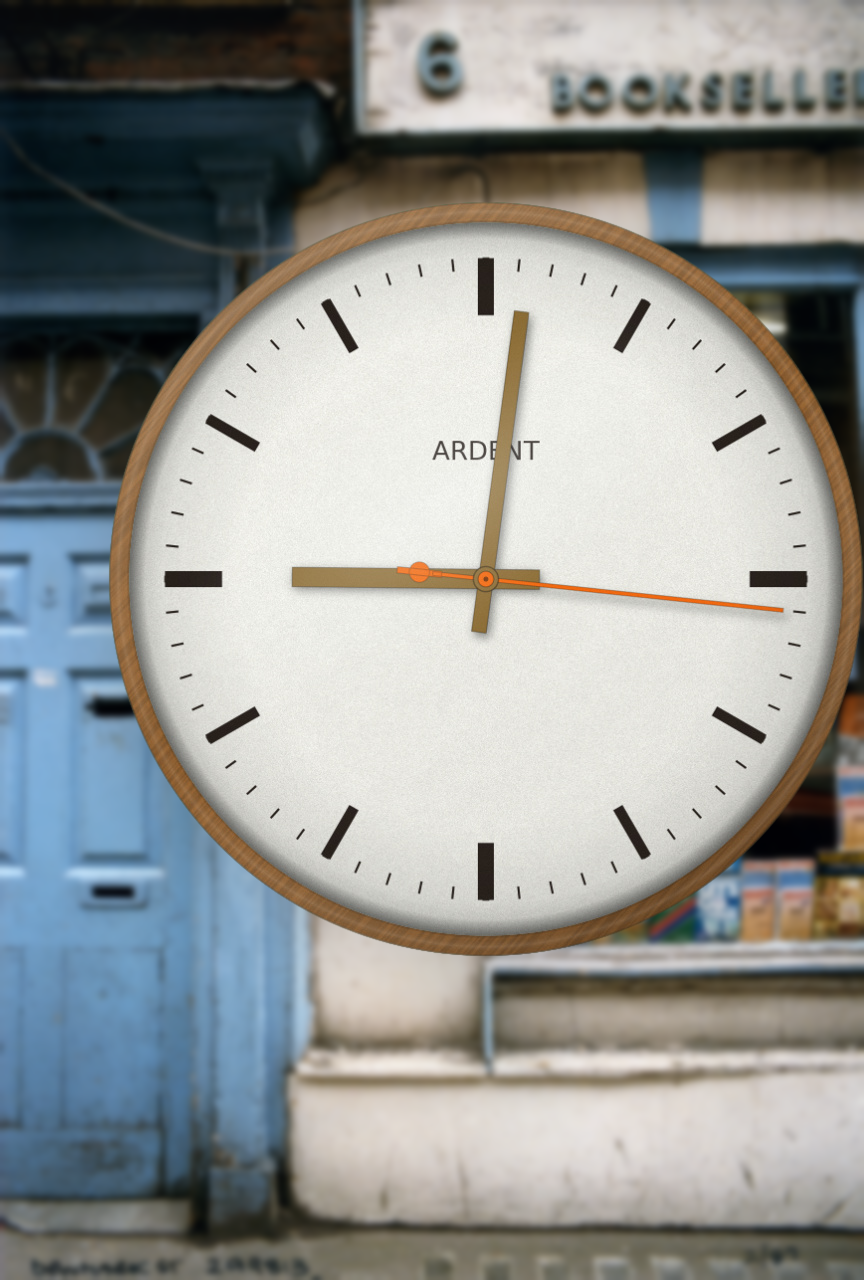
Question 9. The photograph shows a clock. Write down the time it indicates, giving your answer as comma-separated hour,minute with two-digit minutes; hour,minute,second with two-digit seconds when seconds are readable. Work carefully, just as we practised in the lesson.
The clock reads 9,01,16
